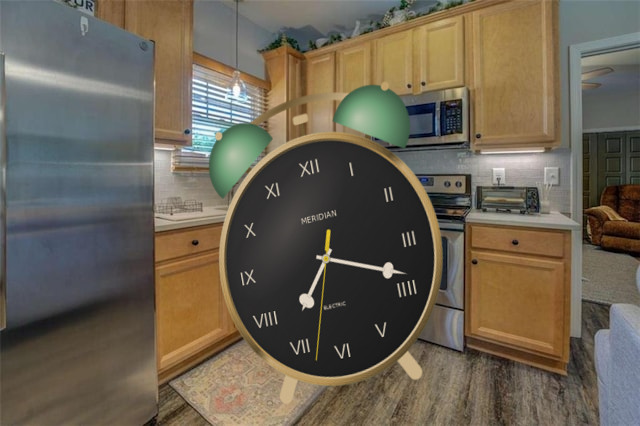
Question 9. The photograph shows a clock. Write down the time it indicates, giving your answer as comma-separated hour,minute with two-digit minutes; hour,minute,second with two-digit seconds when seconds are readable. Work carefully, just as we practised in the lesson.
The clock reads 7,18,33
